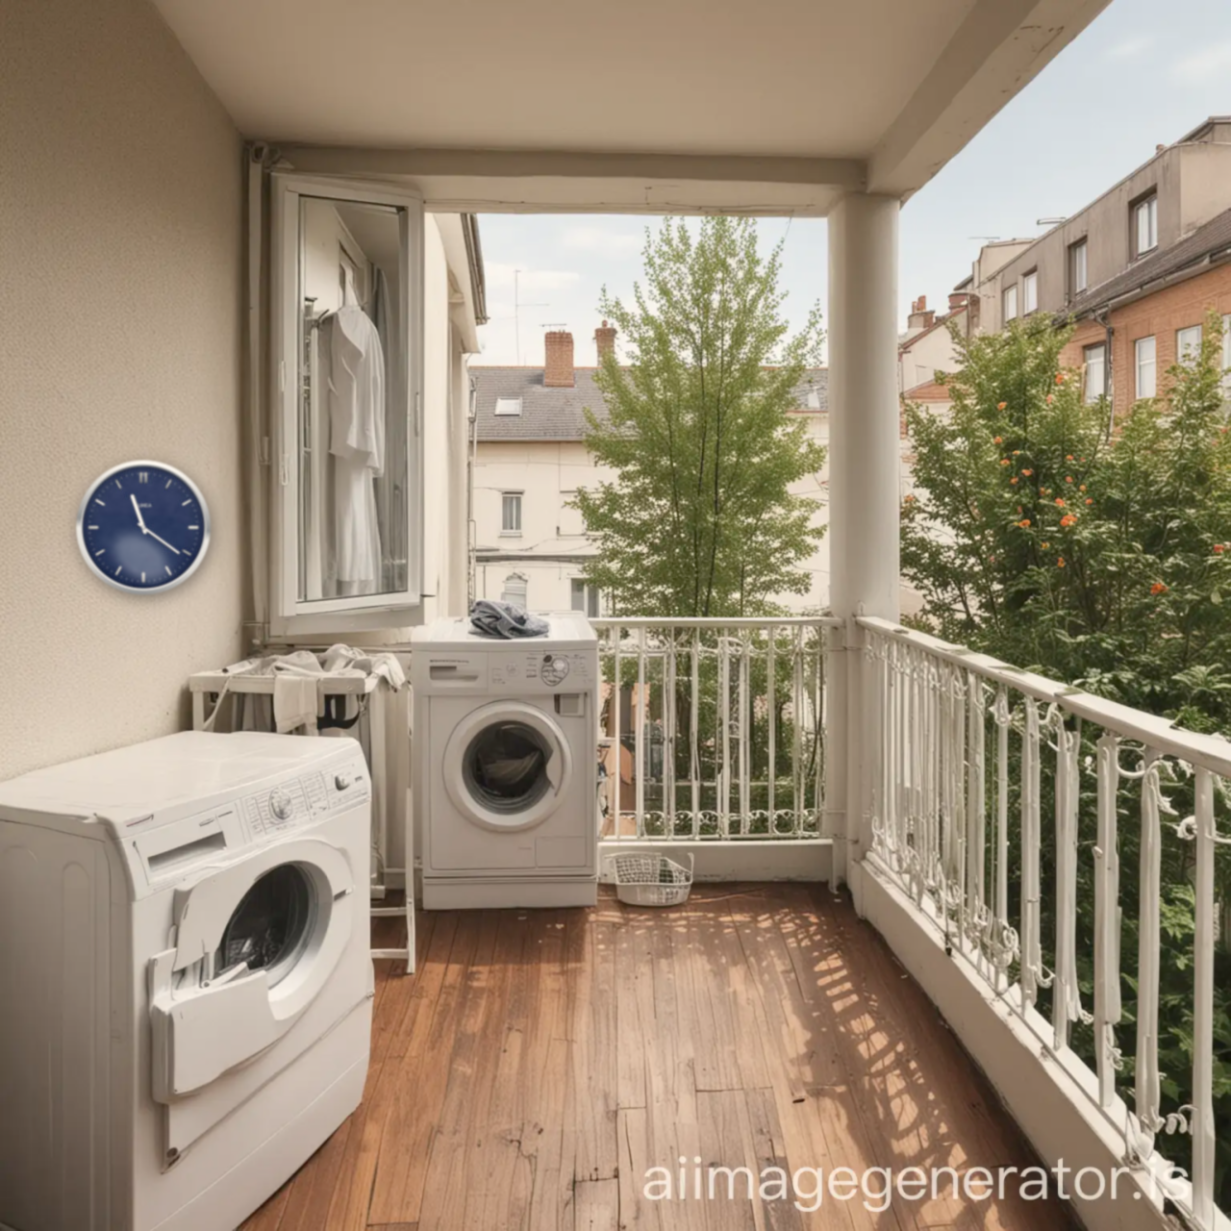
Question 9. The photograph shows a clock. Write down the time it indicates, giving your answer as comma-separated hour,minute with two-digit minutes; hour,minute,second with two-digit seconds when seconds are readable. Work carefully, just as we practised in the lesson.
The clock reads 11,21
